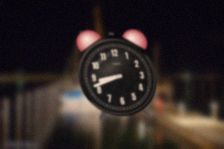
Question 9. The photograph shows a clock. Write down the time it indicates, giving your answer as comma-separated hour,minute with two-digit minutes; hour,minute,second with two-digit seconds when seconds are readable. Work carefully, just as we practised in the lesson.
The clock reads 8,42
